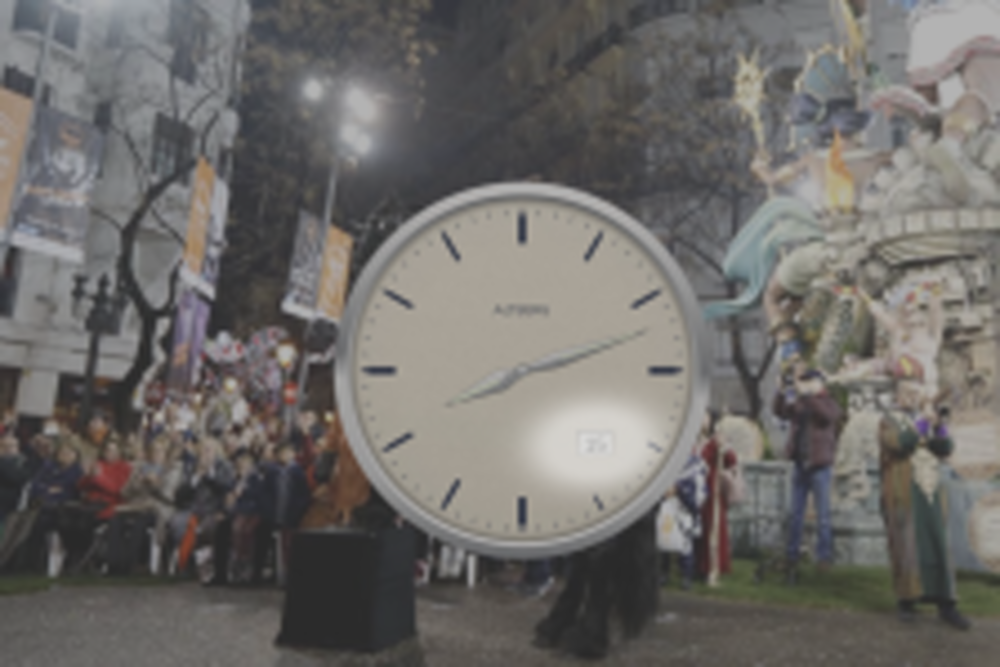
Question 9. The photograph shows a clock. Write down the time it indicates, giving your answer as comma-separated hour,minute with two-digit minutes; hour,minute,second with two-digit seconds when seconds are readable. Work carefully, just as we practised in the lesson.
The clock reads 8,12
